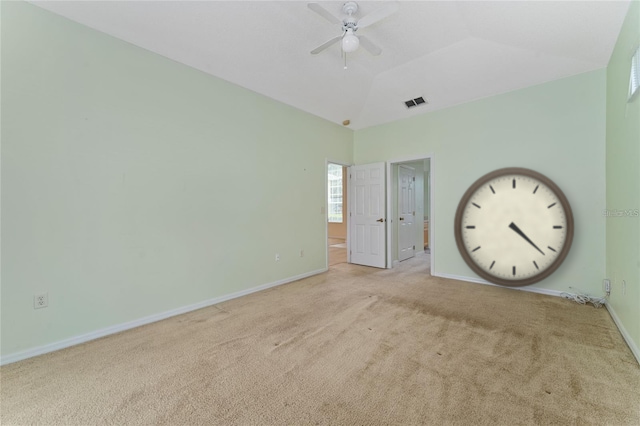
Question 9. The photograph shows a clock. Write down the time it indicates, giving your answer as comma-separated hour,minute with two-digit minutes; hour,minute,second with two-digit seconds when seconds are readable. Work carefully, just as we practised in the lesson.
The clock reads 4,22
